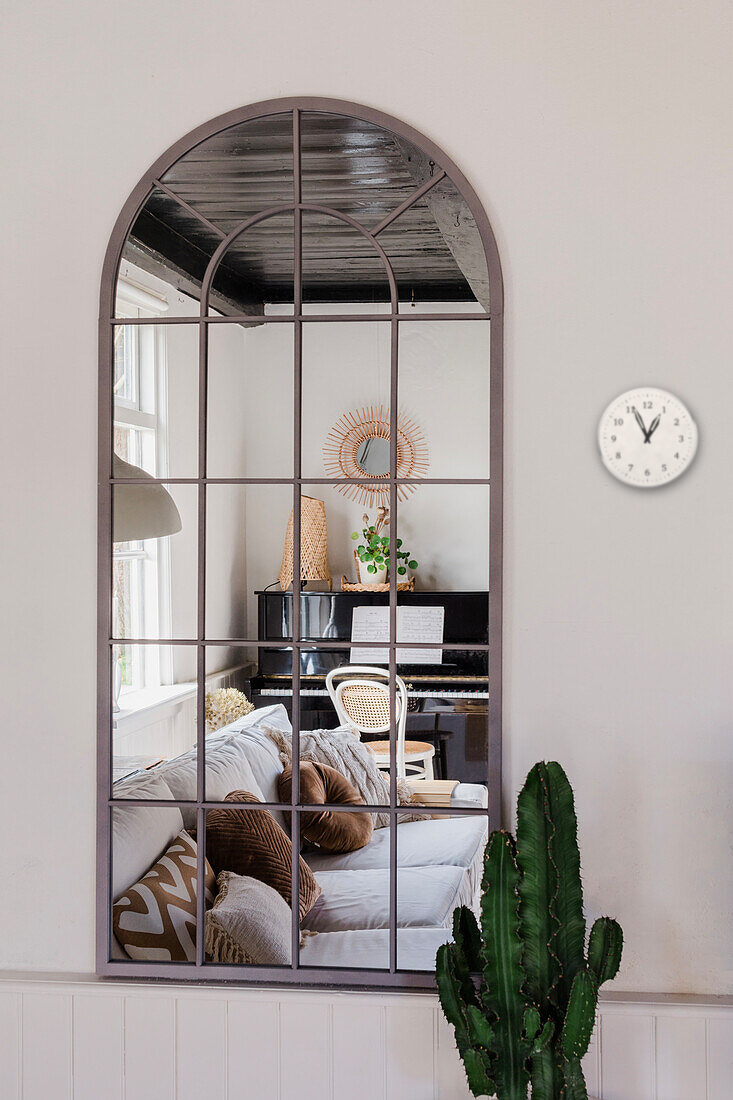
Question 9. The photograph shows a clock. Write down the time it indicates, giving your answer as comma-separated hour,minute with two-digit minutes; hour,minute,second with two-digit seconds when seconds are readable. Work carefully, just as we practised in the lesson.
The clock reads 12,56
